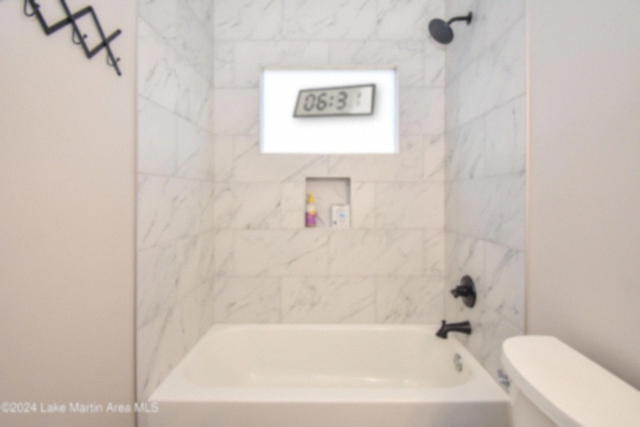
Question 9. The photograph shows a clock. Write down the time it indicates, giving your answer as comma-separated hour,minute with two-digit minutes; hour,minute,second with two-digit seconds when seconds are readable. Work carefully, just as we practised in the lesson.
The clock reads 6,31
